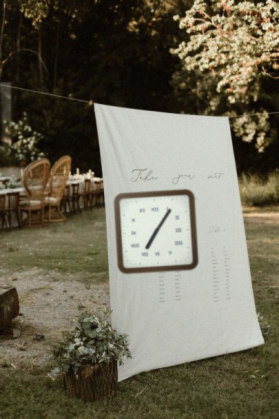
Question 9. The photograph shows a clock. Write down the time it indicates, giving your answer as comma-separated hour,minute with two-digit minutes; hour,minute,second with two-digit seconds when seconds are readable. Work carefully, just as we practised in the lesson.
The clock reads 7,06
